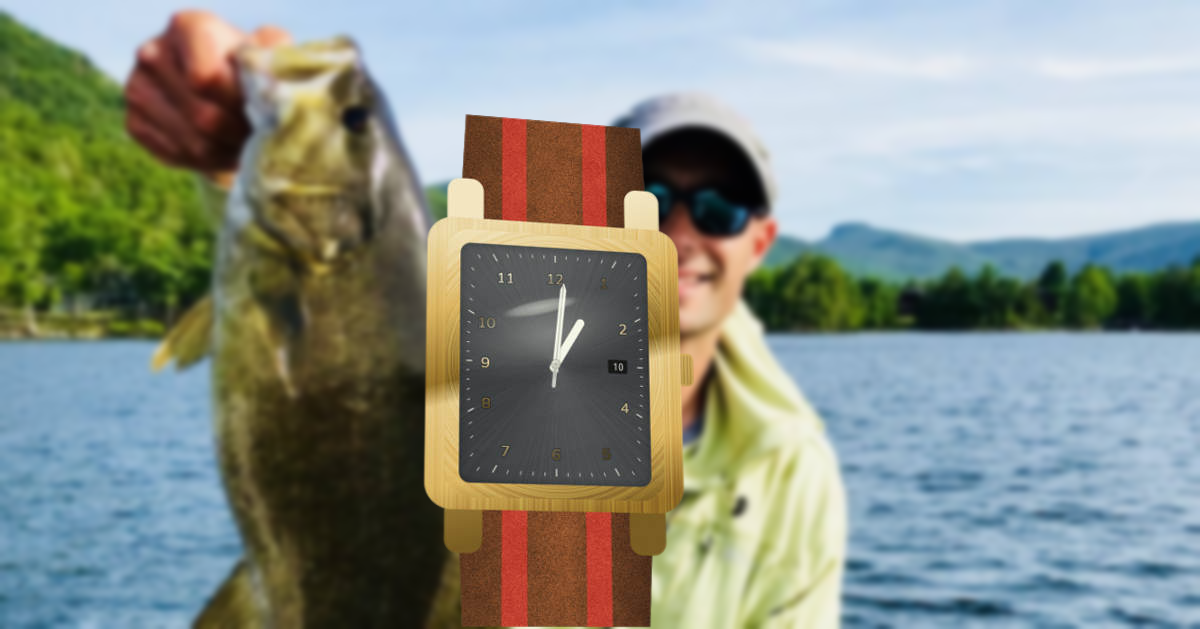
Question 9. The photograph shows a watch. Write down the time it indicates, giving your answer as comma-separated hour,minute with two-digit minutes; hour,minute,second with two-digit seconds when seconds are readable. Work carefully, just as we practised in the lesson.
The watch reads 1,01,01
